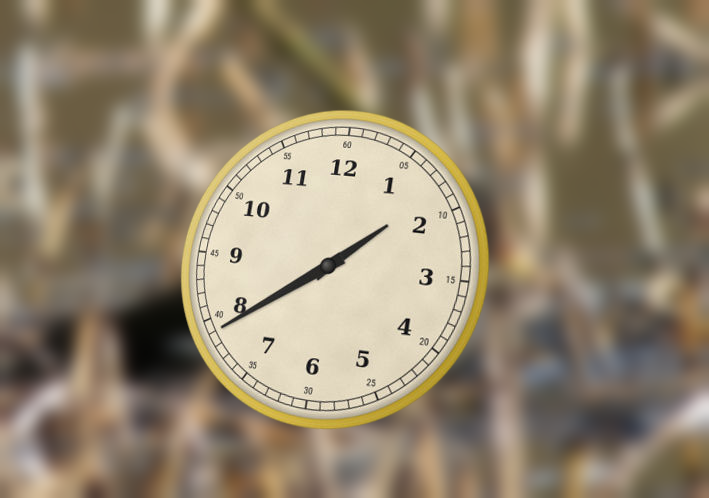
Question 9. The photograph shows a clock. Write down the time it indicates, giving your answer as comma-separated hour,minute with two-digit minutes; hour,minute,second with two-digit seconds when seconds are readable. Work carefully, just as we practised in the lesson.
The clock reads 1,39
